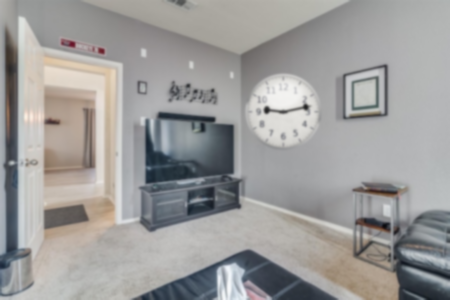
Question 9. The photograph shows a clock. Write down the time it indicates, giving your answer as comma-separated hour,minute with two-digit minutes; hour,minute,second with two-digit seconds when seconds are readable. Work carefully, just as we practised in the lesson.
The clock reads 9,13
